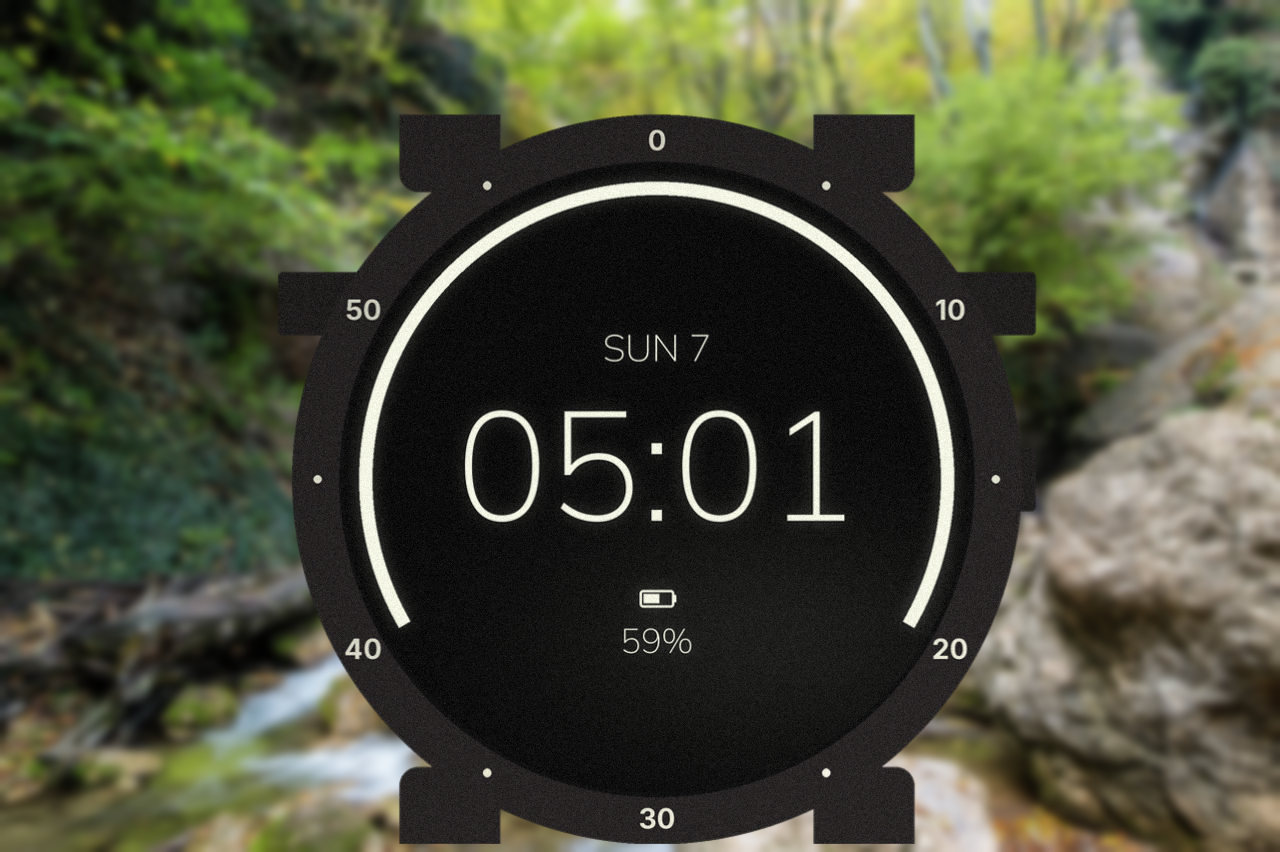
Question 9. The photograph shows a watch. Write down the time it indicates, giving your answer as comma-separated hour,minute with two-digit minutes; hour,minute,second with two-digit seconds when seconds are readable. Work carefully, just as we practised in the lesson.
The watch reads 5,01
